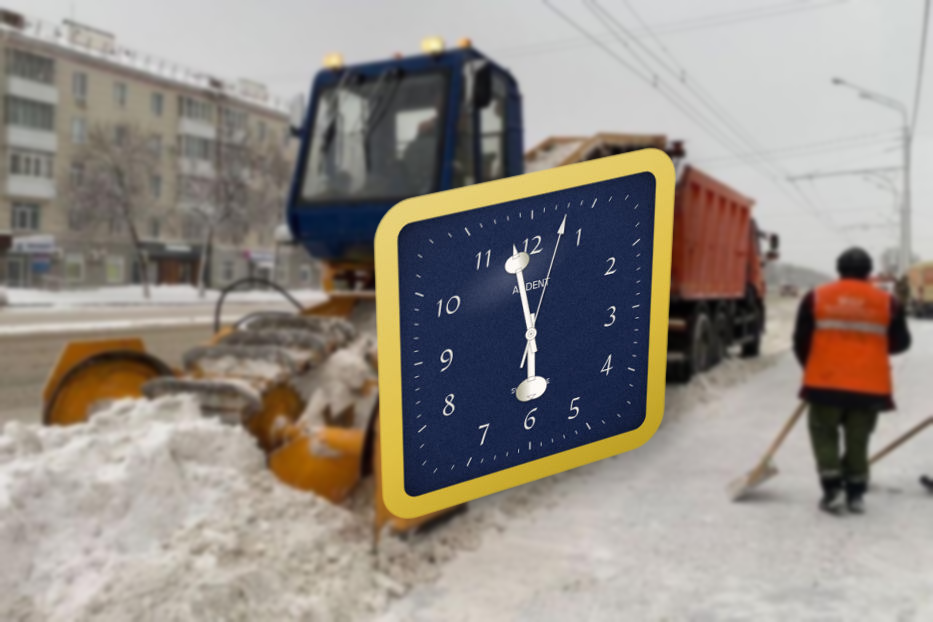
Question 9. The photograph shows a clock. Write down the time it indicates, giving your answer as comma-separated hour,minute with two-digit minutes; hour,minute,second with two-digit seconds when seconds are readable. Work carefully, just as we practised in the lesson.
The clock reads 5,58,03
